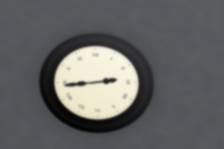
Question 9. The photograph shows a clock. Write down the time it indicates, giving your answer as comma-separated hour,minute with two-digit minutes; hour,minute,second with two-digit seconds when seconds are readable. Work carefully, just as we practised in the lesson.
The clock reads 2,44
